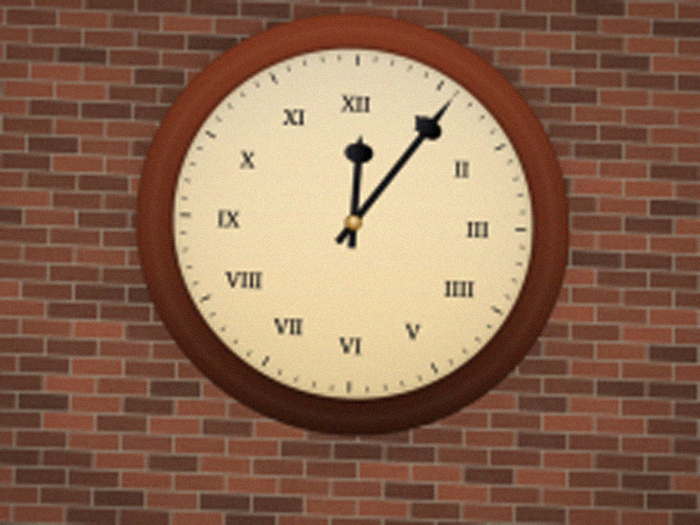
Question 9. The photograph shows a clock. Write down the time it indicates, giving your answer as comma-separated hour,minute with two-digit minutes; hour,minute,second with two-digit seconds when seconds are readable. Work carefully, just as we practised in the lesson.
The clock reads 12,06
